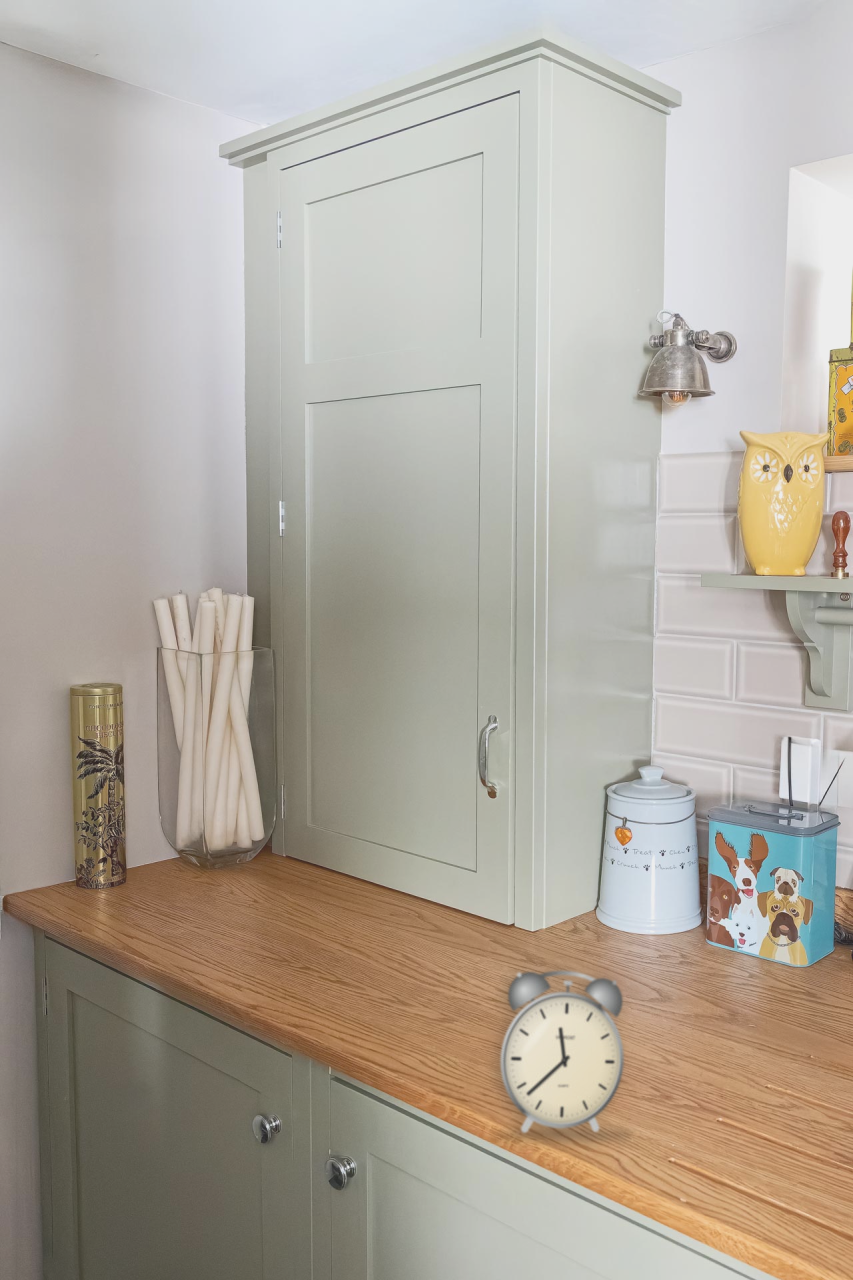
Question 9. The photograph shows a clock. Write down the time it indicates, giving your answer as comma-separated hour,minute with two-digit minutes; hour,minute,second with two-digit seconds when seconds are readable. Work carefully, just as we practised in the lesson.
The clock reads 11,38
